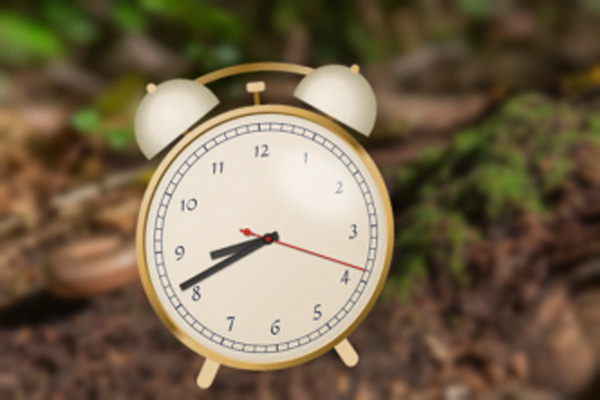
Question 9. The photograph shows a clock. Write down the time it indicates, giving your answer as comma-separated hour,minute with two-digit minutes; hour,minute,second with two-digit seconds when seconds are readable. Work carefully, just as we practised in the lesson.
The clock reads 8,41,19
